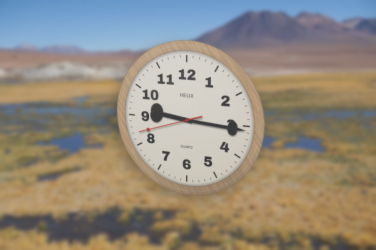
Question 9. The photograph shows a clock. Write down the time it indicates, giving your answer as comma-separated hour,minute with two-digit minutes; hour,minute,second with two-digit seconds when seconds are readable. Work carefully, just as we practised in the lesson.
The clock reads 9,15,42
